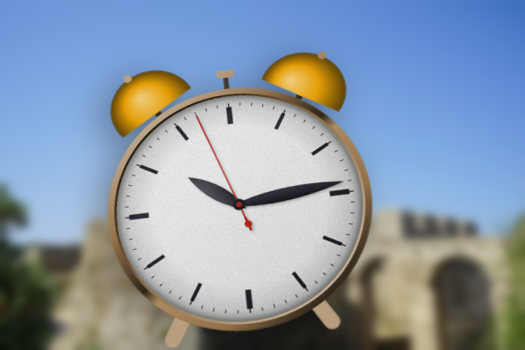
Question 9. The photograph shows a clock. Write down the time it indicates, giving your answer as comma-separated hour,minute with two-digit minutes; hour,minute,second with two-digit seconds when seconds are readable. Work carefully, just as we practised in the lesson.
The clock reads 10,13,57
